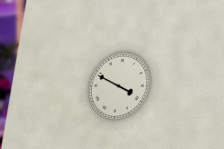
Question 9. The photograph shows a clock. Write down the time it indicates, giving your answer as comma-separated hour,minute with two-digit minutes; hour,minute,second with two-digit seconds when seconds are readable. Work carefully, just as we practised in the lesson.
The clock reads 3,49
